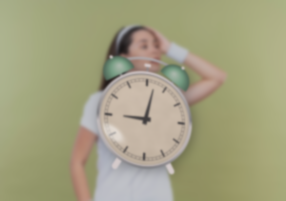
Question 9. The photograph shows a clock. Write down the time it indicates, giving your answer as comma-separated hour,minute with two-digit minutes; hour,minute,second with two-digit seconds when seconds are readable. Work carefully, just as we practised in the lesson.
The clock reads 9,02
